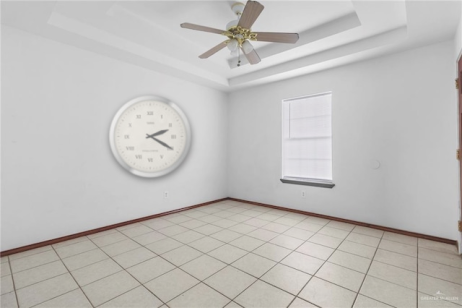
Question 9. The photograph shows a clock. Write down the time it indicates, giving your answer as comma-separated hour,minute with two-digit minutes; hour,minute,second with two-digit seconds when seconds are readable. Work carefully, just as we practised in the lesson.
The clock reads 2,20
